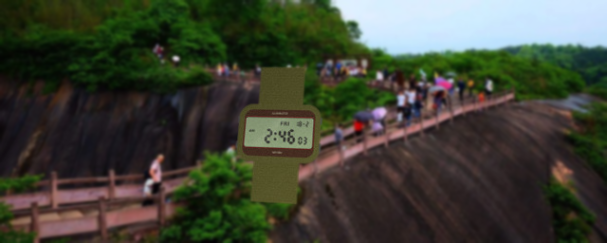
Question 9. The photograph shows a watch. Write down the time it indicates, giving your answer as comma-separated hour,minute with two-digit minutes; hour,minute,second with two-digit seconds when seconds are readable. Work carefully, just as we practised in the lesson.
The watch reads 2,46,03
